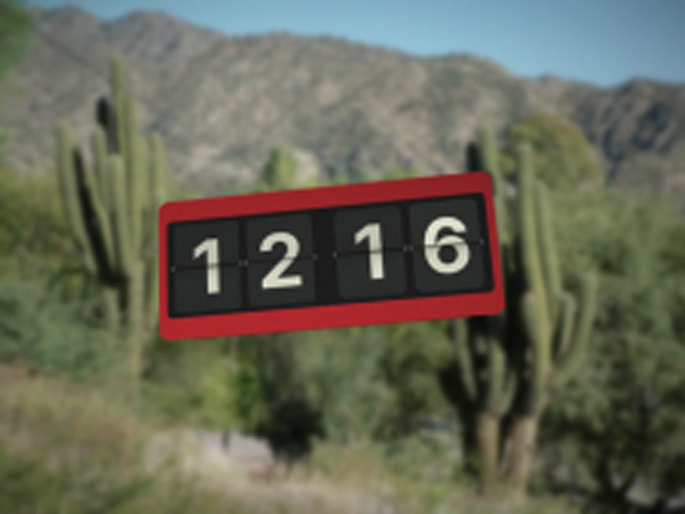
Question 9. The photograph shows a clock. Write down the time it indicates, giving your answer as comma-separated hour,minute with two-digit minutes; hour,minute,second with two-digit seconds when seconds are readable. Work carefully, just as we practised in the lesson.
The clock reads 12,16
